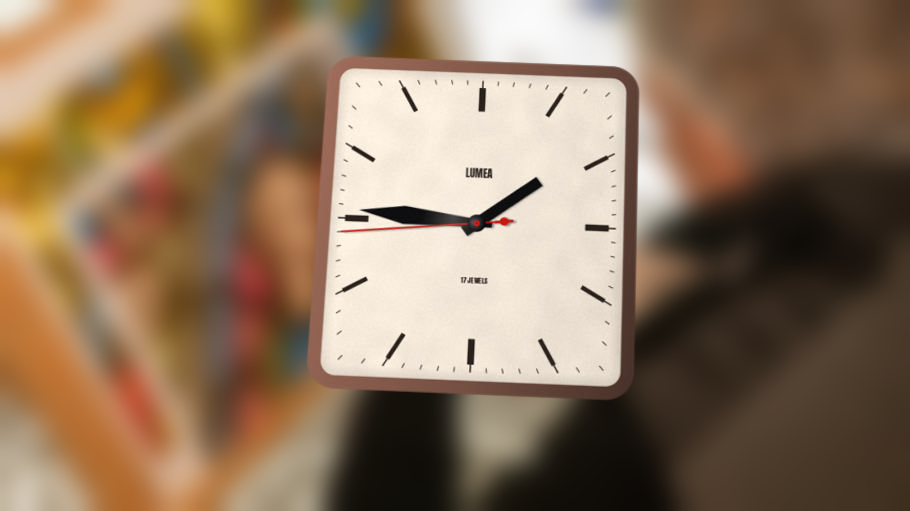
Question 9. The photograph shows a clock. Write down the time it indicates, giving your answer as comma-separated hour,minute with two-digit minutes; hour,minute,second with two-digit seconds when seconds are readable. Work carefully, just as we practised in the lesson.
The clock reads 1,45,44
